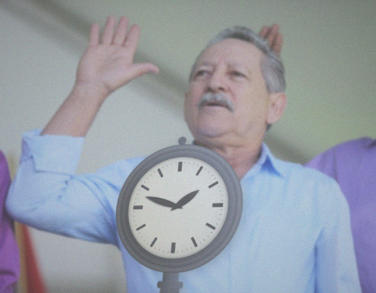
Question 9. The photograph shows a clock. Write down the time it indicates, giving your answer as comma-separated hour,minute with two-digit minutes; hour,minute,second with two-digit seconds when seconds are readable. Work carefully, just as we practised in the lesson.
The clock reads 1,48
